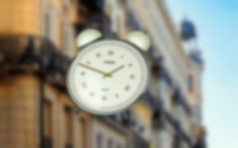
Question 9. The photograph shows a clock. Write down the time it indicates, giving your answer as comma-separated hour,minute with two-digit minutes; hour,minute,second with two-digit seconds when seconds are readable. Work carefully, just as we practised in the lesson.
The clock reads 1,48
